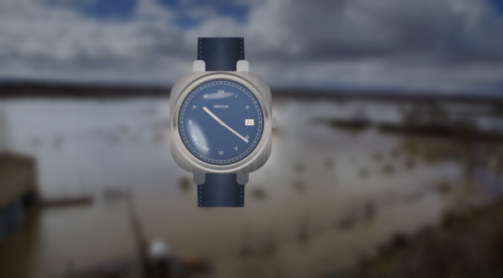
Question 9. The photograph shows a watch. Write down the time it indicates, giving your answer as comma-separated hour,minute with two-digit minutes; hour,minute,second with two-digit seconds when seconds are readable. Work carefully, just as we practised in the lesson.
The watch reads 10,21
